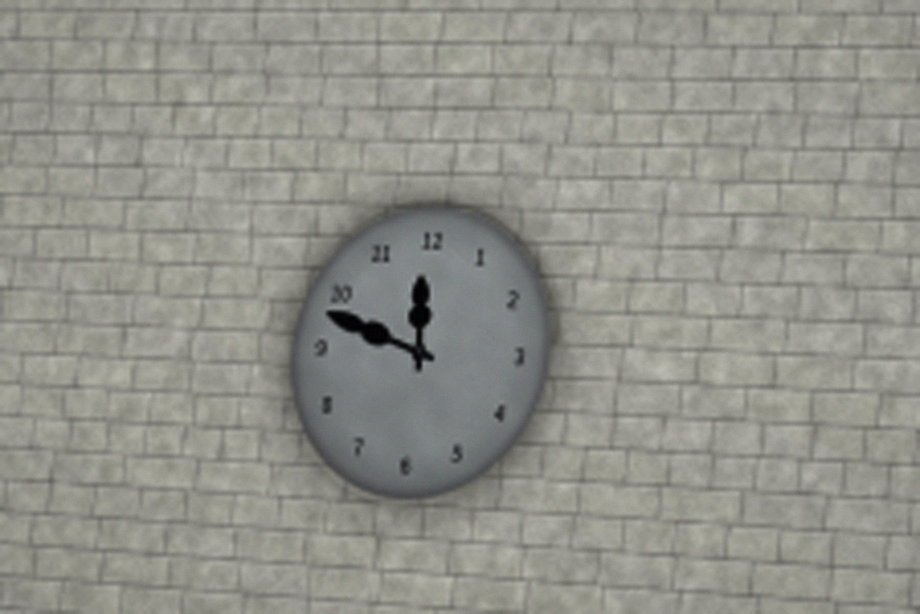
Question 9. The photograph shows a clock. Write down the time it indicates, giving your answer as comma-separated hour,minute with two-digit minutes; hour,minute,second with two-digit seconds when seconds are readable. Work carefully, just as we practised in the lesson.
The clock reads 11,48
